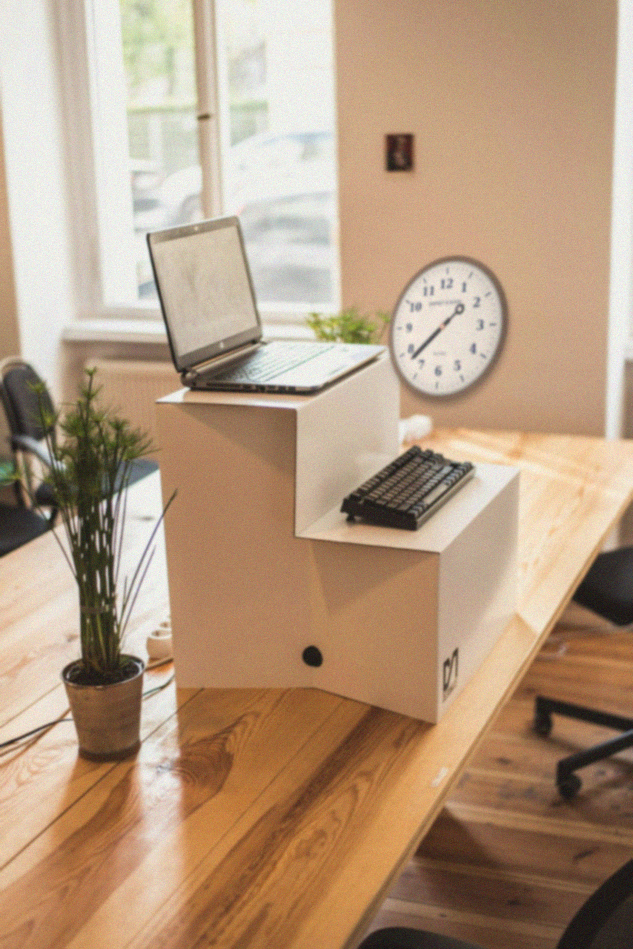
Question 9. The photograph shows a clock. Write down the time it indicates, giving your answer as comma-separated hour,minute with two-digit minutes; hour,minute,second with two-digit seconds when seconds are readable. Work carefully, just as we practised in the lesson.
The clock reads 1,38
